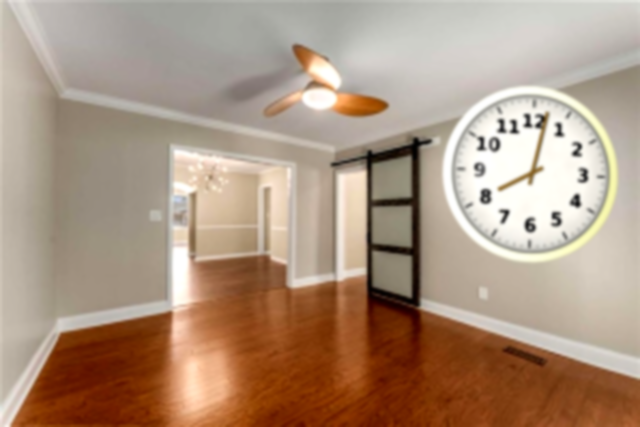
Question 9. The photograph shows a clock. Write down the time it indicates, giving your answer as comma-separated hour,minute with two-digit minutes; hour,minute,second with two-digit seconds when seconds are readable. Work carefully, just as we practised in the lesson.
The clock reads 8,02
